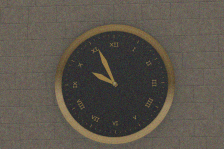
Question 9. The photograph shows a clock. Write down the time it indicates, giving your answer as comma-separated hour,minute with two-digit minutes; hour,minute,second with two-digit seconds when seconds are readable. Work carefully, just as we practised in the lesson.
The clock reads 9,56
